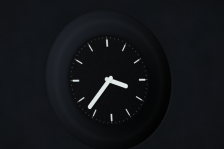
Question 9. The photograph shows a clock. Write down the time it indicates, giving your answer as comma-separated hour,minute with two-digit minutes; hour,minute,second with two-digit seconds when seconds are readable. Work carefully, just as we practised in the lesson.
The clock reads 3,37
